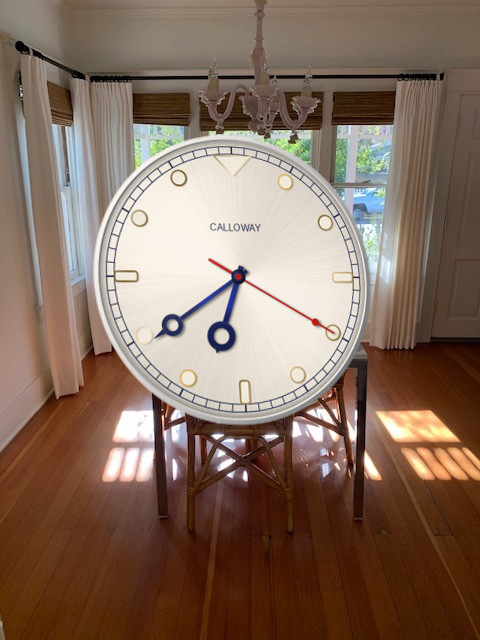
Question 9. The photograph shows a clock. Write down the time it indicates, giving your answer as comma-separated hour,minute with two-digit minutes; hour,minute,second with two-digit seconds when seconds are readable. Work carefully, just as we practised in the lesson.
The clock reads 6,39,20
